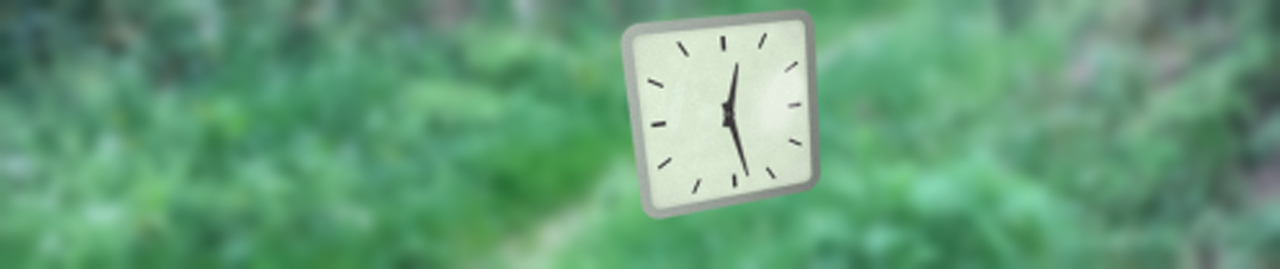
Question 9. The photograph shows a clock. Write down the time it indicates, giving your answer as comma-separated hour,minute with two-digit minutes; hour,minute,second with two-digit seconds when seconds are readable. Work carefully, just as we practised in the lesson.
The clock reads 12,28
